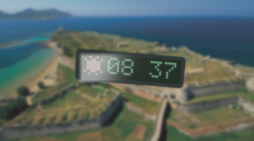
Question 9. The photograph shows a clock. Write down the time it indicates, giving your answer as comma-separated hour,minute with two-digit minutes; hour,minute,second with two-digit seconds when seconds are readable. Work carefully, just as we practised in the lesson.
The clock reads 8,37
